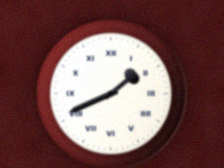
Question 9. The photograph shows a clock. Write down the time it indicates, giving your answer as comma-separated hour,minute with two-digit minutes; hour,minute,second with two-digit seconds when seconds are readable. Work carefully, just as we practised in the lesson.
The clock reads 1,41
